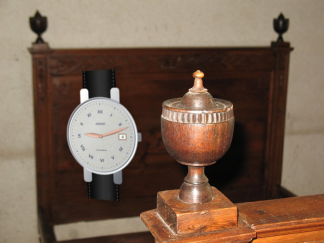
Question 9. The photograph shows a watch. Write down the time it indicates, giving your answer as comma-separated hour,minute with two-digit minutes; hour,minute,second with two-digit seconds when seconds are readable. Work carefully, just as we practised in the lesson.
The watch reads 9,12
